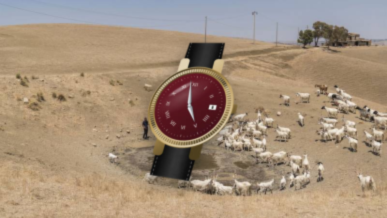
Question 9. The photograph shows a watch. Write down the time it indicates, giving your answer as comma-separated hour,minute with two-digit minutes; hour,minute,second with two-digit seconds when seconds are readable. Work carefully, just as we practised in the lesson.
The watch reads 4,58
